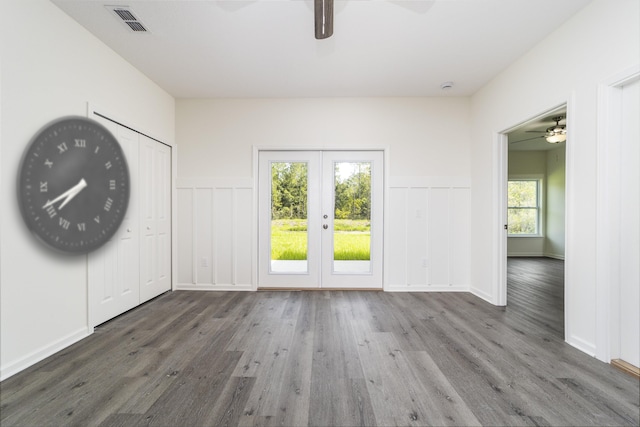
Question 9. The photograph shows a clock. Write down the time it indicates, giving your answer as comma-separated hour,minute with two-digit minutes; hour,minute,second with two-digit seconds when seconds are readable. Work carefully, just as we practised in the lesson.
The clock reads 7,41
